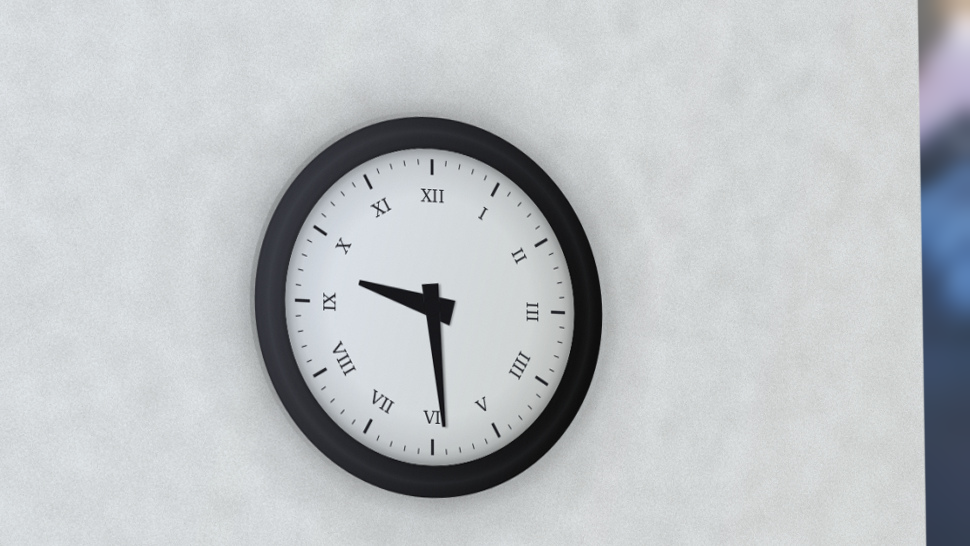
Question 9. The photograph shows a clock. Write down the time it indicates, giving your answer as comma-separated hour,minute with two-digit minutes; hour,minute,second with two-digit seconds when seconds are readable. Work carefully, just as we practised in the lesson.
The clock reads 9,29
